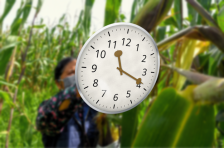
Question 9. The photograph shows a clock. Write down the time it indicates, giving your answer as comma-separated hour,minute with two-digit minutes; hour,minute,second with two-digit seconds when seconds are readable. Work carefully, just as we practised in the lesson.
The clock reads 11,19
